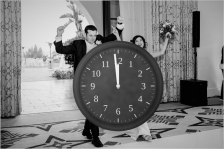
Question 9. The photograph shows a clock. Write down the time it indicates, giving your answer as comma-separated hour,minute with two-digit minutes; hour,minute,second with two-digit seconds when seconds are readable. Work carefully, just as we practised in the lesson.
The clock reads 11,59
